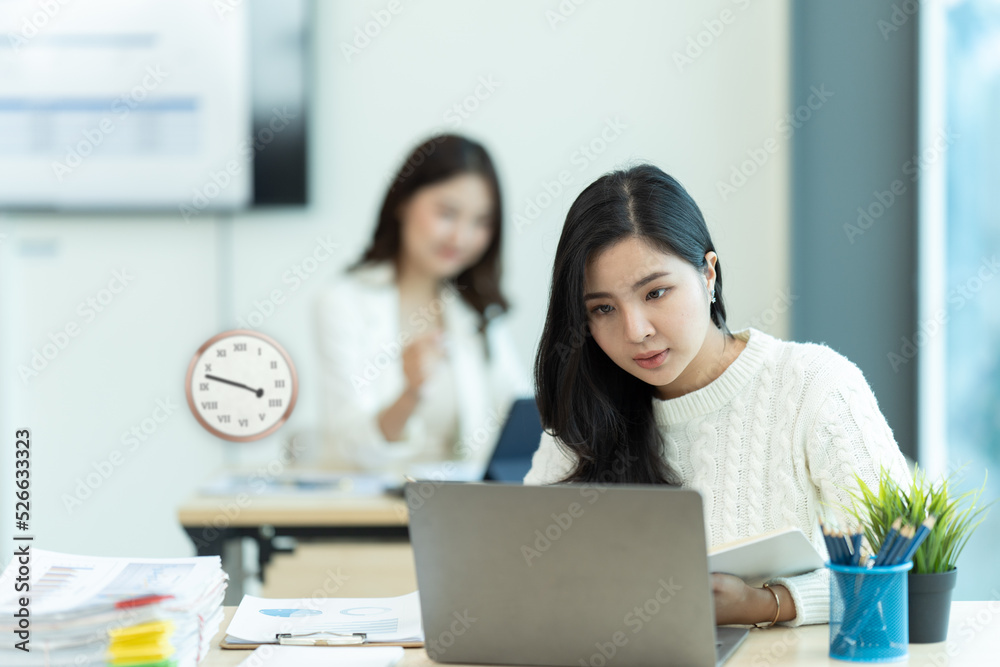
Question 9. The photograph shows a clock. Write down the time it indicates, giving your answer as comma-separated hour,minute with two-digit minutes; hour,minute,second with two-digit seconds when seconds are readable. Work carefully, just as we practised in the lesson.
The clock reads 3,48
